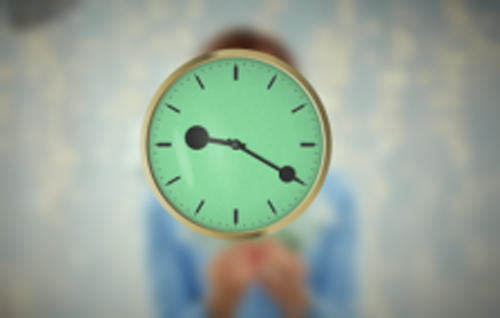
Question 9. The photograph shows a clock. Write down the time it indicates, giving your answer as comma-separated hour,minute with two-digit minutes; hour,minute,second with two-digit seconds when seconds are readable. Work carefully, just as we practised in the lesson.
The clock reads 9,20
